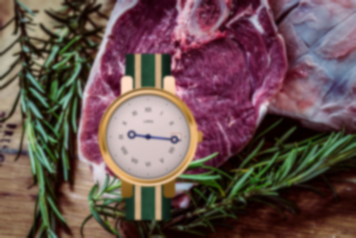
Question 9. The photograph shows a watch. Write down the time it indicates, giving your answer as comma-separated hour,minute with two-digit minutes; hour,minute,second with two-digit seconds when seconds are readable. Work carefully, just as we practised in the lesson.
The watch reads 9,16
